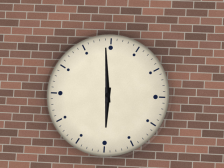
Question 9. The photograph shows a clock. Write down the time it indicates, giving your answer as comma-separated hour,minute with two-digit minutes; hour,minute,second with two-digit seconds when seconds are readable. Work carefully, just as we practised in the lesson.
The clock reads 5,59
